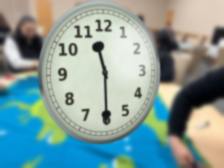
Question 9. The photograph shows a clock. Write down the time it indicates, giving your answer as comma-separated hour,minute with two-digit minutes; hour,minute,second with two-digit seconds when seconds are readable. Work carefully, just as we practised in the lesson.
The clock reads 11,30
